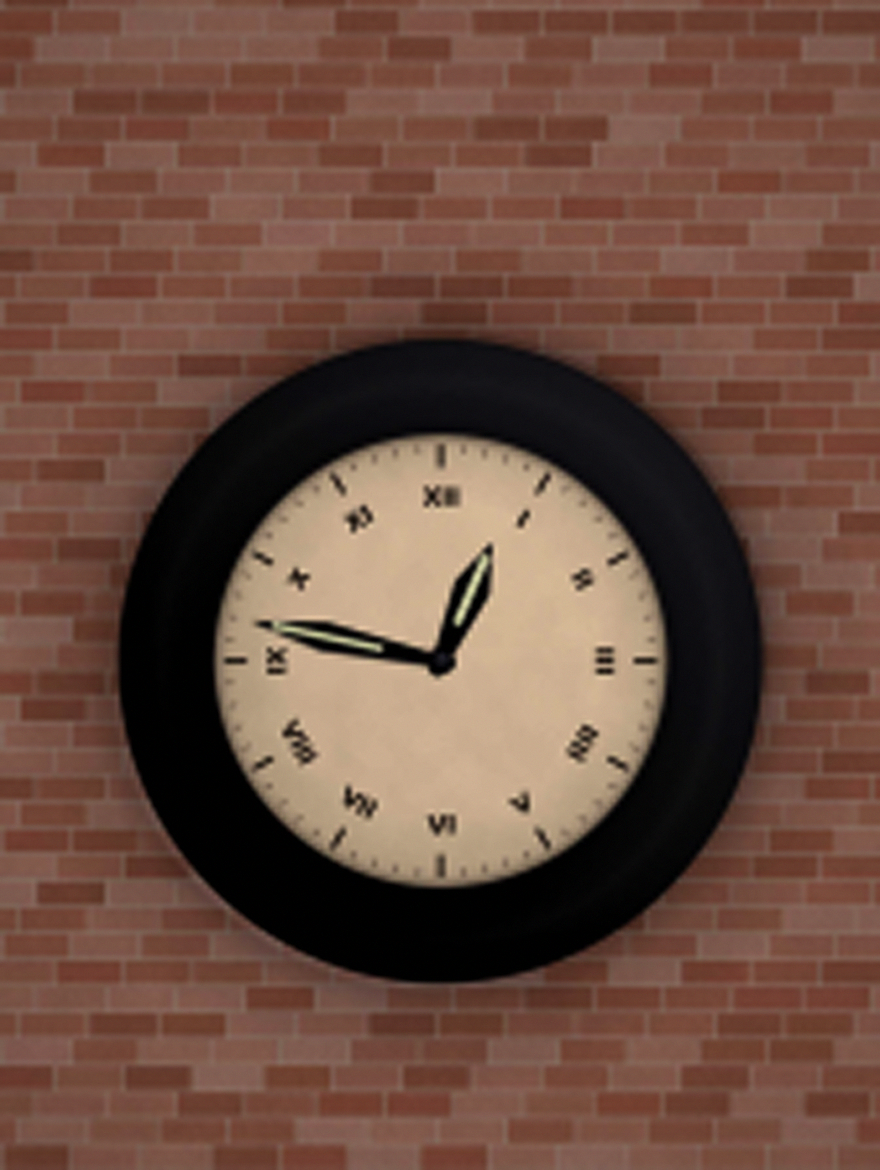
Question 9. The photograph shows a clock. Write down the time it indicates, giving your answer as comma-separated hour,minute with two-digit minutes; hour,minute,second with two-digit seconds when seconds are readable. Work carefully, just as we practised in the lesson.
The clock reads 12,47
